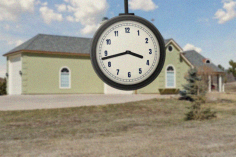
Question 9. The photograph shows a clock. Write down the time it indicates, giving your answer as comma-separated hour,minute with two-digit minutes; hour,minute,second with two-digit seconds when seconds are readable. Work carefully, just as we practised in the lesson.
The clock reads 3,43
